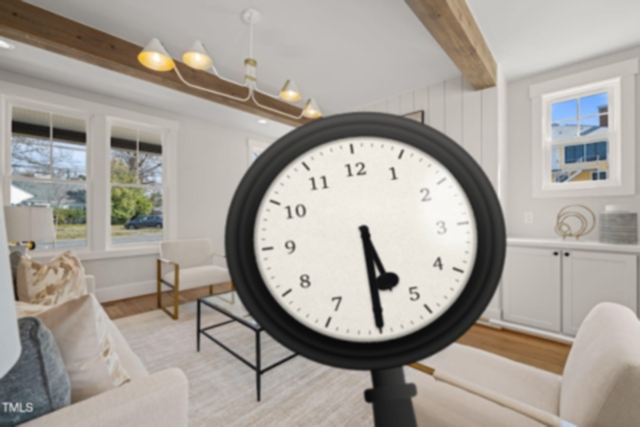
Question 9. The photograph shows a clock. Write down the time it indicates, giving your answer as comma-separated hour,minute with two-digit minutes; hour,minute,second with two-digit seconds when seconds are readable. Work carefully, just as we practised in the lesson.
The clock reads 5,30
